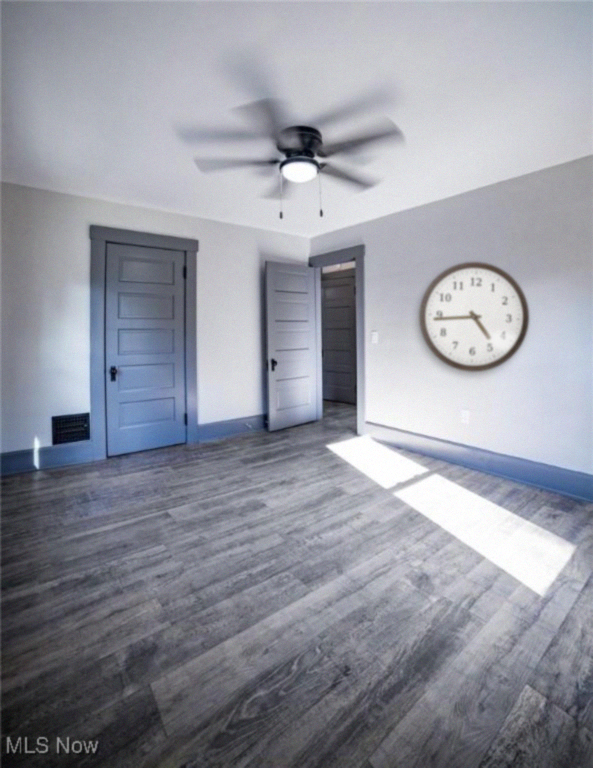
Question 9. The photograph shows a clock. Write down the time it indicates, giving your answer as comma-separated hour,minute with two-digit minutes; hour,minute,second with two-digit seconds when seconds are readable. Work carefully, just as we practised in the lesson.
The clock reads 4,44
